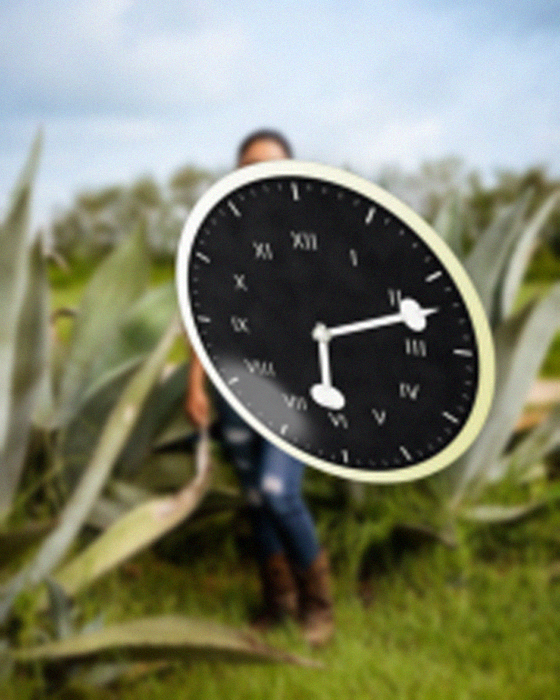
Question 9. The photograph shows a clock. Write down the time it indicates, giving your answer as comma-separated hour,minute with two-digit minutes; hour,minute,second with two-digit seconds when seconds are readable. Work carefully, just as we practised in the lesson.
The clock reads 6,12
